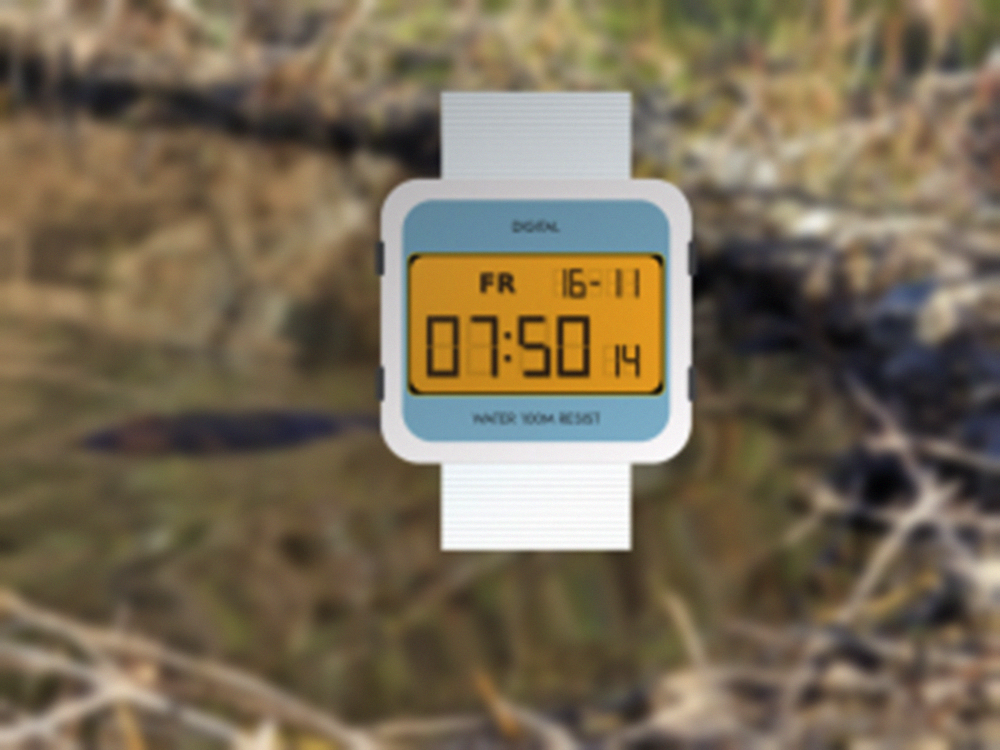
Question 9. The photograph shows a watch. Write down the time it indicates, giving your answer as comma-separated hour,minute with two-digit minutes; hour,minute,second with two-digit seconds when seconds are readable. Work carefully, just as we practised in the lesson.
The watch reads 7,50,14
